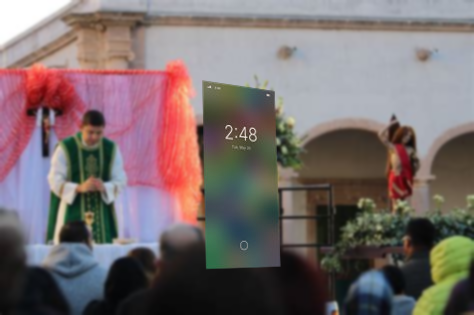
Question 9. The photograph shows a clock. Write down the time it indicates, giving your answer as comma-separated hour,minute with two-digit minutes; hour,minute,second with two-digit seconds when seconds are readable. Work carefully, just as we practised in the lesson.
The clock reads 2,48
